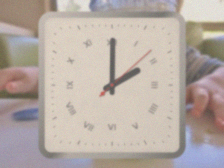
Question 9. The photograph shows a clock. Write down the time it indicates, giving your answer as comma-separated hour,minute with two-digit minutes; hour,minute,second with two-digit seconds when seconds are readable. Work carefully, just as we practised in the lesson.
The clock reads 2,00,08
